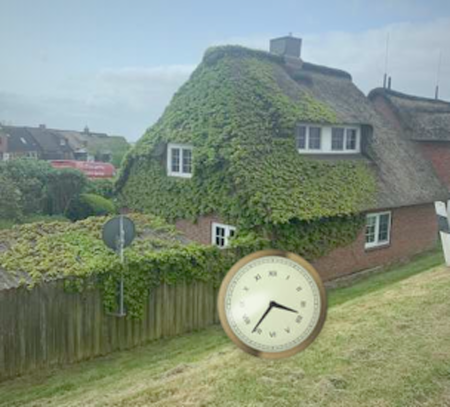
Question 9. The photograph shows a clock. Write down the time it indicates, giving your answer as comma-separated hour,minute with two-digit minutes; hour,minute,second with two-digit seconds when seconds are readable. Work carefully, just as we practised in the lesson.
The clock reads 3,36
